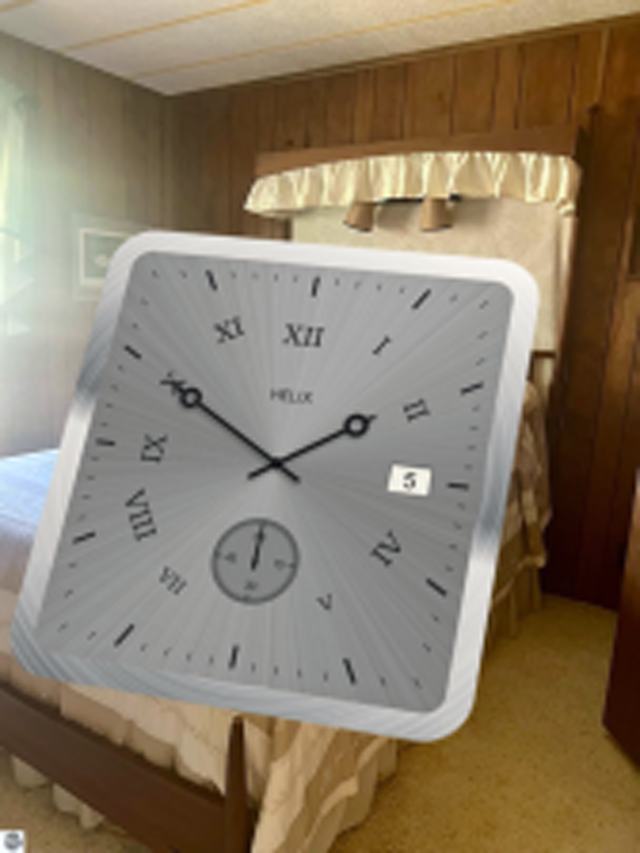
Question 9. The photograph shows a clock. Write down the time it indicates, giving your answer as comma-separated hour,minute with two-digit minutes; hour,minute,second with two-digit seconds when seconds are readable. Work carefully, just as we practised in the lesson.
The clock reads 1,50
